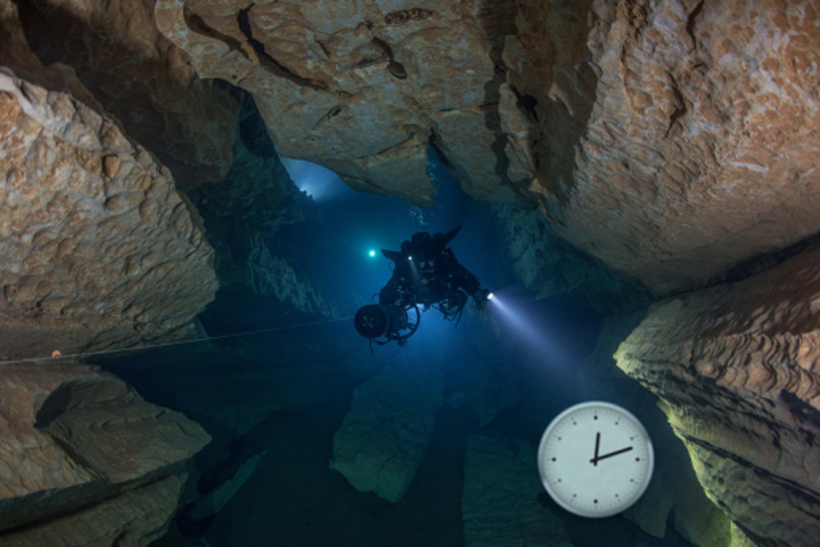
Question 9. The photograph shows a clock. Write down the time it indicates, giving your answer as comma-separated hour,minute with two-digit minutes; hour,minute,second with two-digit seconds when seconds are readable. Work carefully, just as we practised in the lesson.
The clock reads 12,12
